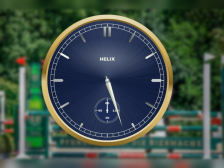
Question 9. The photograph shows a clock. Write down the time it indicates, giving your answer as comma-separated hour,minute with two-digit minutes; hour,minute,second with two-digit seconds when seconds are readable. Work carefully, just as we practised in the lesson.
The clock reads 5,27
